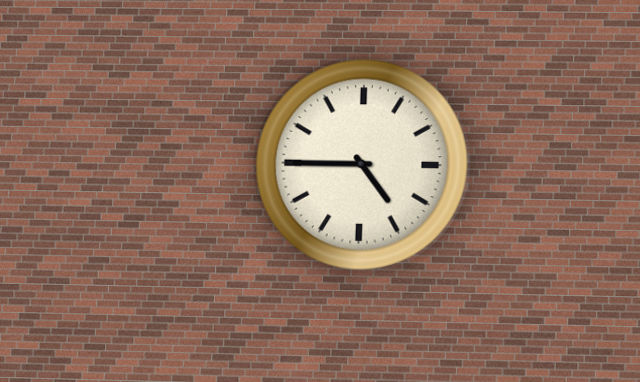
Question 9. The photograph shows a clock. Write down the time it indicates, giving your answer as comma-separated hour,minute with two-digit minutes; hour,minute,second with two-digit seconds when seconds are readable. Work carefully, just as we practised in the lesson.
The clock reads 4,45
